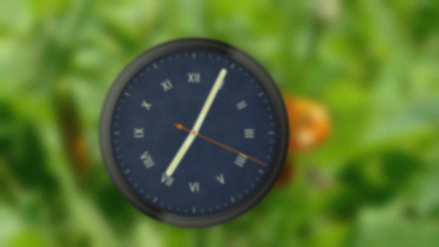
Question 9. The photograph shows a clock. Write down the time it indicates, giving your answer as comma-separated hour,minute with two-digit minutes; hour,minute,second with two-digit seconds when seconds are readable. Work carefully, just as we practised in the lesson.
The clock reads 7,04,19
